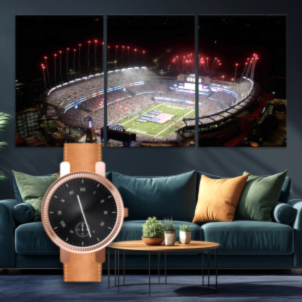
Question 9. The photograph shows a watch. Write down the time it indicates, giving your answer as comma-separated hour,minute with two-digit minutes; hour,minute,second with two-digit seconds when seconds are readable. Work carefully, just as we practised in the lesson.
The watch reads 11,27
